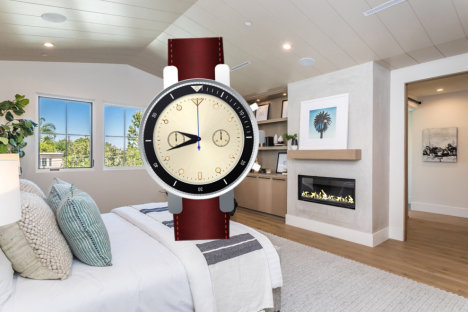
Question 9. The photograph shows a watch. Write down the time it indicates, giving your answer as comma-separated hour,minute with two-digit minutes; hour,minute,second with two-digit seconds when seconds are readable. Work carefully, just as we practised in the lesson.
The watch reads 9,42
